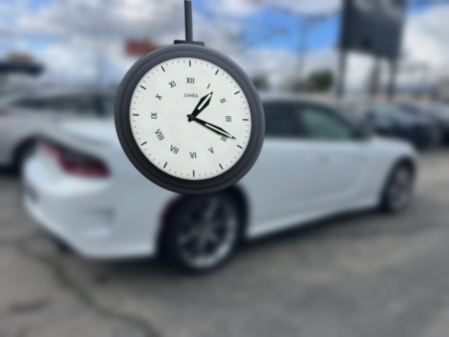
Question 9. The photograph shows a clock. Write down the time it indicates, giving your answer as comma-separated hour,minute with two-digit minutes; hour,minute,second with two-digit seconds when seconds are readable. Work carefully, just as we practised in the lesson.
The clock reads 1,19
